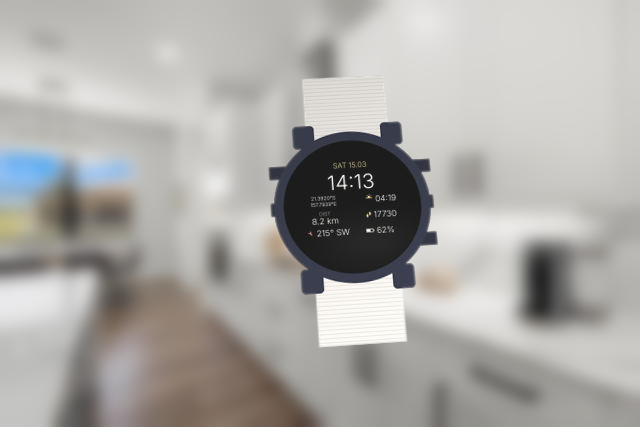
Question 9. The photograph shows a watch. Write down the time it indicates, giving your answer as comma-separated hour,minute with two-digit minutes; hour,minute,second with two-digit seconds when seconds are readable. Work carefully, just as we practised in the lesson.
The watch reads 14,13
